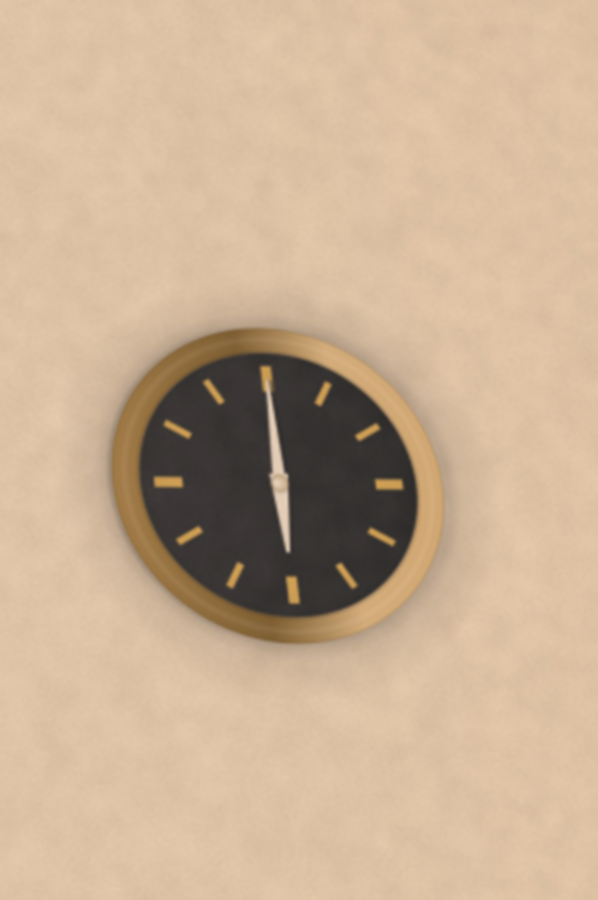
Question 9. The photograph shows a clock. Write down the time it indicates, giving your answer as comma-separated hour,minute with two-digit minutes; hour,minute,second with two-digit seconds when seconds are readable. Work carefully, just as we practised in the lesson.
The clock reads 6,00
